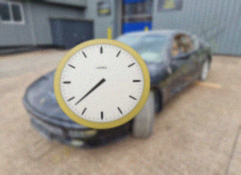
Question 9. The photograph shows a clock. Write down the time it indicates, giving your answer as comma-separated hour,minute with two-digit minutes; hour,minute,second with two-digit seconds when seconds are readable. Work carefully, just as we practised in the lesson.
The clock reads 7,38
